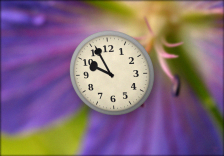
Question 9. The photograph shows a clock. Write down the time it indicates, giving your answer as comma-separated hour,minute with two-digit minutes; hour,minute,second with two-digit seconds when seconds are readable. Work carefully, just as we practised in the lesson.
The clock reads 9,56
